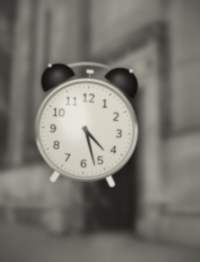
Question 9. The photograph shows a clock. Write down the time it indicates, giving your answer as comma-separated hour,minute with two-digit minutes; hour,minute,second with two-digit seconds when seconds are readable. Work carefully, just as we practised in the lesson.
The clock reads 4,27
